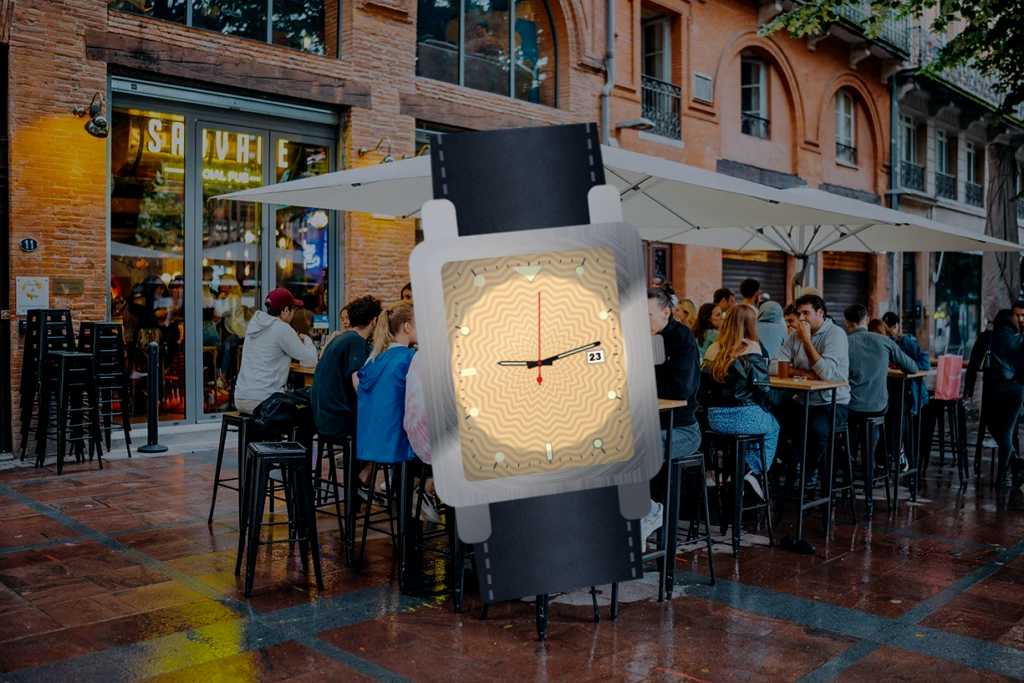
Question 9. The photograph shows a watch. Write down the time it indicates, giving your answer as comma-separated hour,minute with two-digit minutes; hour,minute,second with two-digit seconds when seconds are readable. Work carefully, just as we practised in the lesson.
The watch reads 9,13,01
